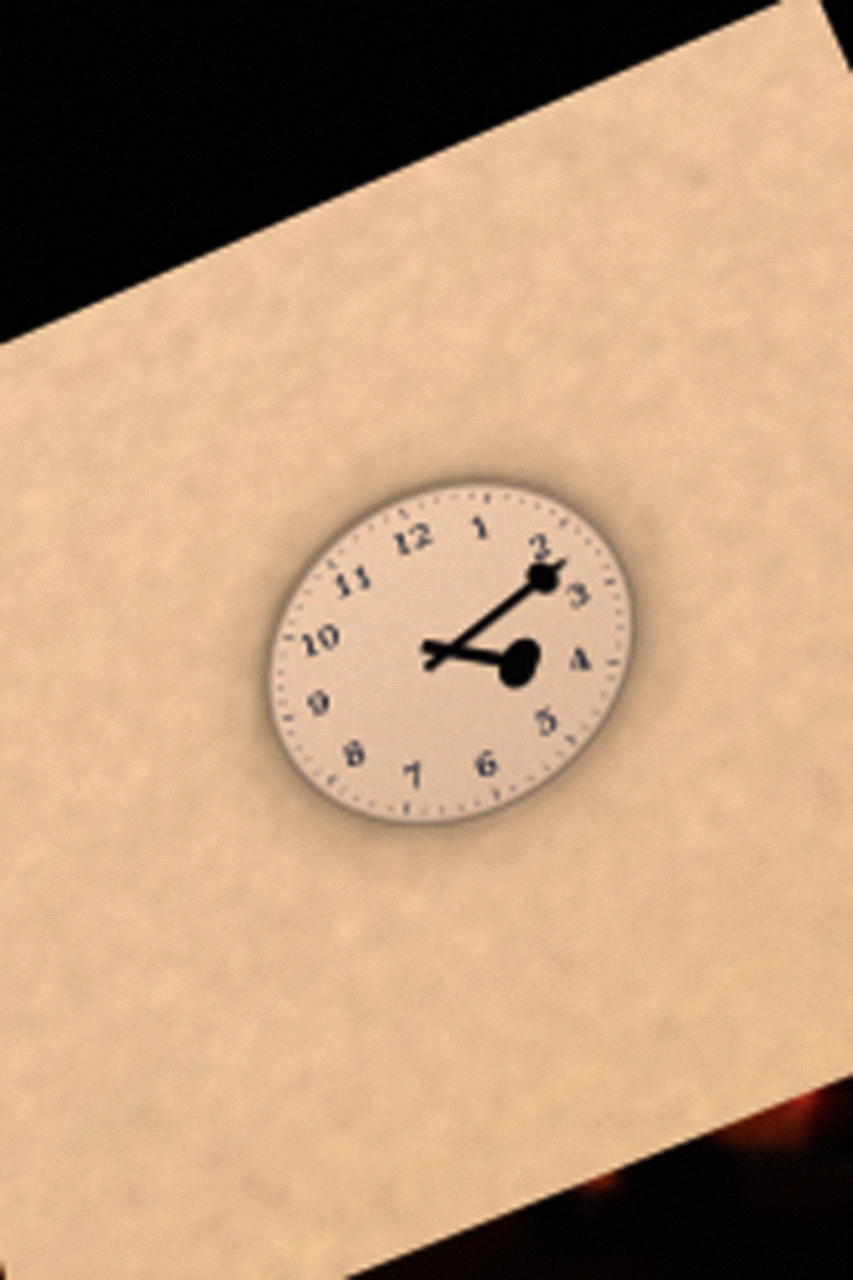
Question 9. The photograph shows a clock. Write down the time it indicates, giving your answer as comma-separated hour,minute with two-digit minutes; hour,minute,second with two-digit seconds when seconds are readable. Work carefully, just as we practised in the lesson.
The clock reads 4,12
